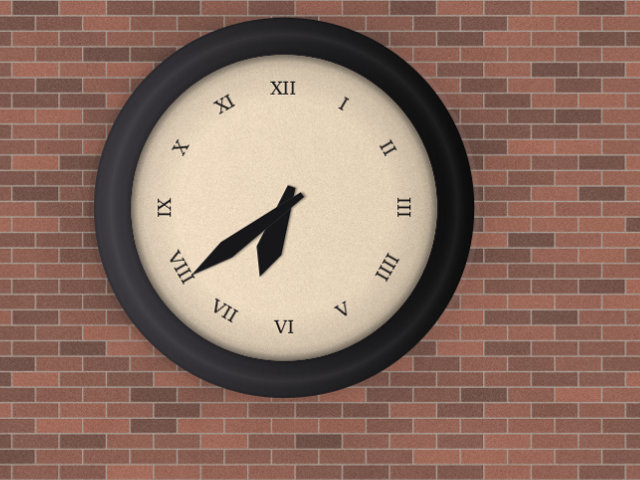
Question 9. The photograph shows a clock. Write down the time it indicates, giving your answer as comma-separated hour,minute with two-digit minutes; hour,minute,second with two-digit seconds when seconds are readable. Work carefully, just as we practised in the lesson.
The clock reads 6,39
